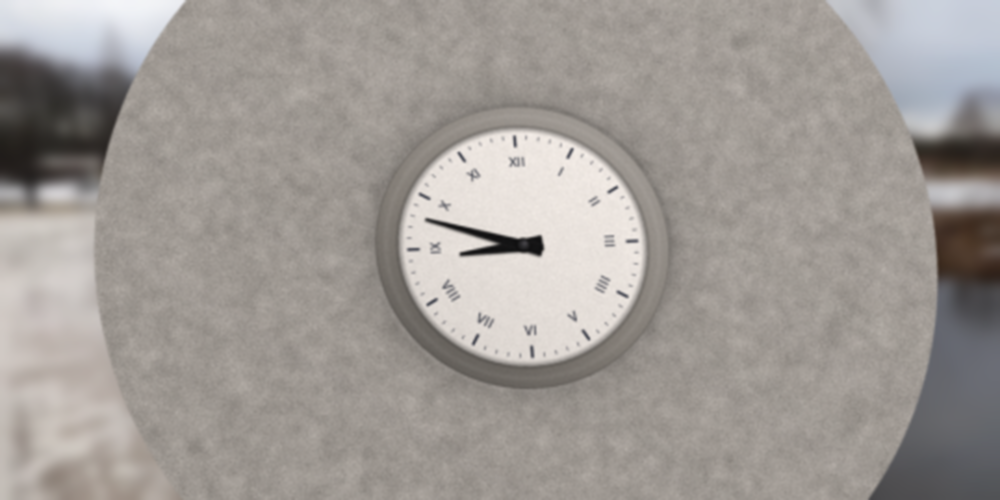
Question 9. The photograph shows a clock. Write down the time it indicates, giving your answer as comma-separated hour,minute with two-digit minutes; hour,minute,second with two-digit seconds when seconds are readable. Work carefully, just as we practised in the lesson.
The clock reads 8,48
